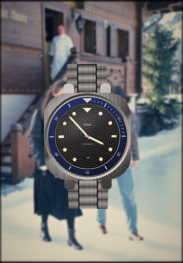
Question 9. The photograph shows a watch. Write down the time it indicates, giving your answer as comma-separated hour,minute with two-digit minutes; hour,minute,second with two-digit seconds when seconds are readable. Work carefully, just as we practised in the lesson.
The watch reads 3,53
